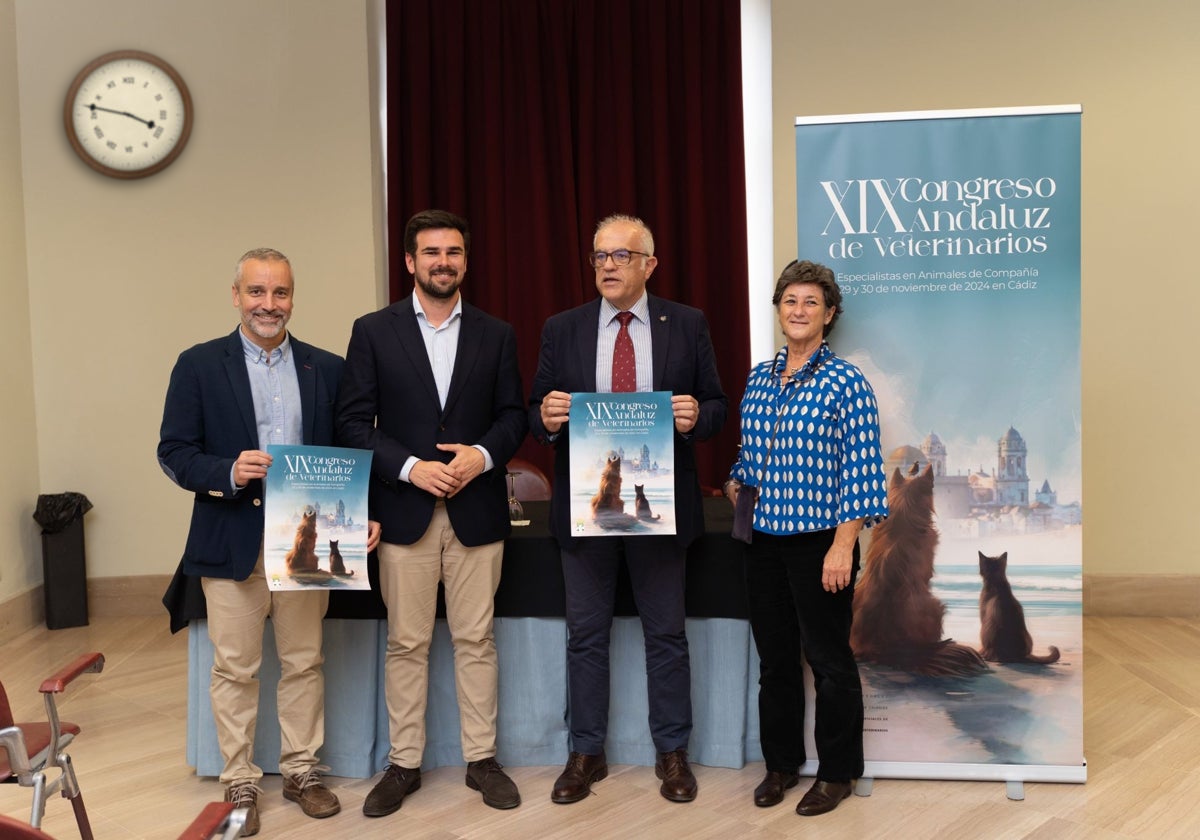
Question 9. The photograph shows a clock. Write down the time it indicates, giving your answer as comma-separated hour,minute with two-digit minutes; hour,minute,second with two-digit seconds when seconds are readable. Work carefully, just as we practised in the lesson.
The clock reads 3,47
